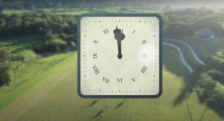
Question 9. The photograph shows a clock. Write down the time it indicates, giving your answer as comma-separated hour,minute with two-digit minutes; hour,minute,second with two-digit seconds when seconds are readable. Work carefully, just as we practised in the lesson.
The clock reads 11,59
